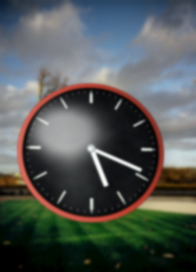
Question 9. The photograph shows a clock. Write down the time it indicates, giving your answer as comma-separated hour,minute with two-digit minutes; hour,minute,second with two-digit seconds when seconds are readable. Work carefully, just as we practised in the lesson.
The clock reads 5,19
